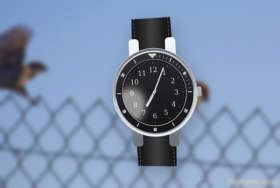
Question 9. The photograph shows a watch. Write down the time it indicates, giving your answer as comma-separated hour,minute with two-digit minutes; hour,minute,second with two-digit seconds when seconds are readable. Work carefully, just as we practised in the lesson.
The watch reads 7,04
